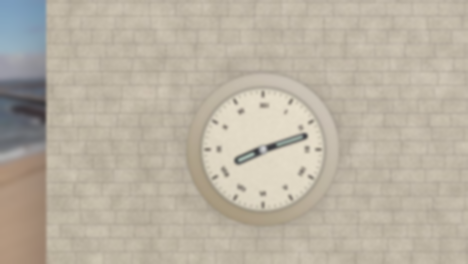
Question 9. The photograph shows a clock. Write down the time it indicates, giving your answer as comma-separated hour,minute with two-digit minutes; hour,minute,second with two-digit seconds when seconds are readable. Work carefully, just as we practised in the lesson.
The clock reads 8,12
